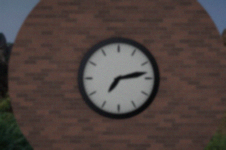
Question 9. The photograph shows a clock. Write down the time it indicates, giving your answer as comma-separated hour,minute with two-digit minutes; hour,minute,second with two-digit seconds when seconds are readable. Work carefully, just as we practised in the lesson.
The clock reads 7,13
